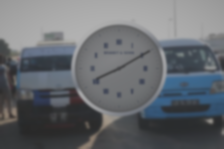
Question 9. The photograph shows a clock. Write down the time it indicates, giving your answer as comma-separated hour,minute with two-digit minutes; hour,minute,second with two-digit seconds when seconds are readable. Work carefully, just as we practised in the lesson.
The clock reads 8,10
